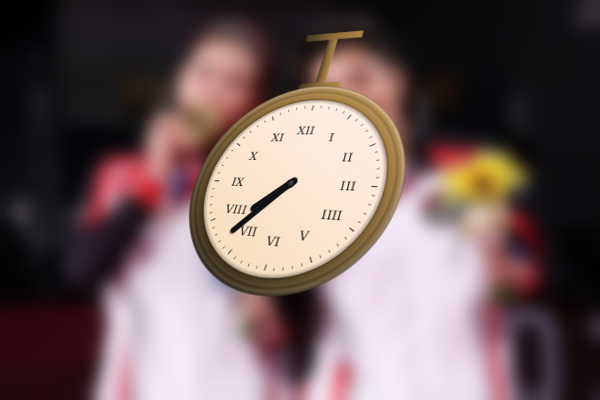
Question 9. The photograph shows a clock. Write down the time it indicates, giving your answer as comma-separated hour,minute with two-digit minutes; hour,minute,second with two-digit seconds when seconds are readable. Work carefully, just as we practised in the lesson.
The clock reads 7,37
